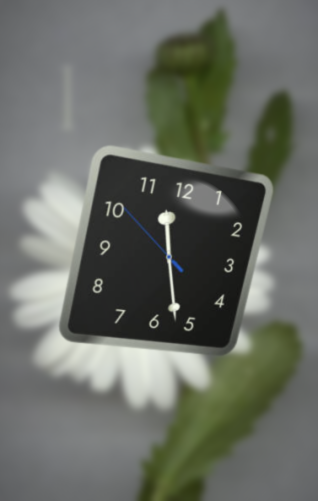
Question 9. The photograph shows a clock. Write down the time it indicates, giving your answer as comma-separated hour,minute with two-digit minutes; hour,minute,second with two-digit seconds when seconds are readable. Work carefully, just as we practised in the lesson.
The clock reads 11,26,51
